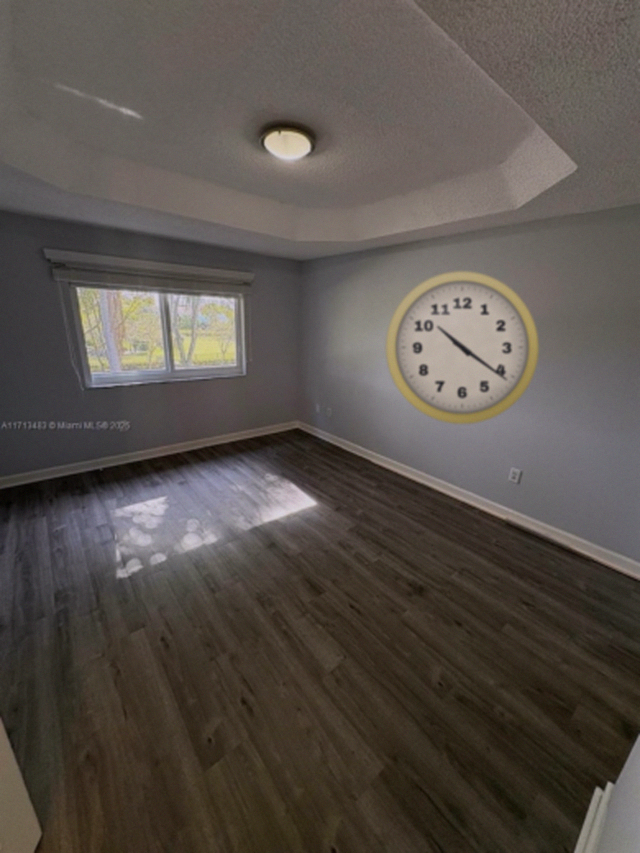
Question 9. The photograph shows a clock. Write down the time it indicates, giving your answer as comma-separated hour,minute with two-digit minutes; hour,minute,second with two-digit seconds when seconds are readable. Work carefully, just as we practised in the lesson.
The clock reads 10,21
